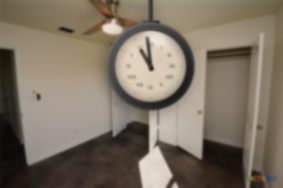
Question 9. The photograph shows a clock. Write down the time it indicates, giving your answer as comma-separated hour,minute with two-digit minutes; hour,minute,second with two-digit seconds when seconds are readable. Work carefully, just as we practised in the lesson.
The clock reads 10,59
